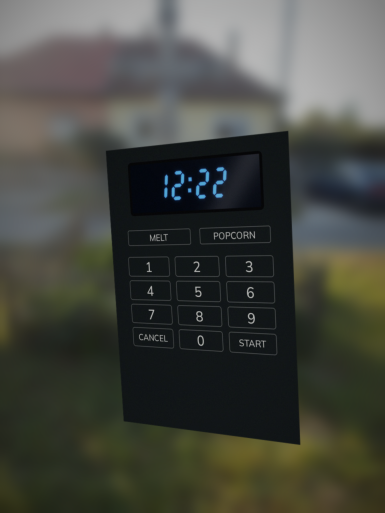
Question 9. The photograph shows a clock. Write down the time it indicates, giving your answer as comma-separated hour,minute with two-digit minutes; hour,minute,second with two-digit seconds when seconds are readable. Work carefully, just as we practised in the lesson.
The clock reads 12,22
